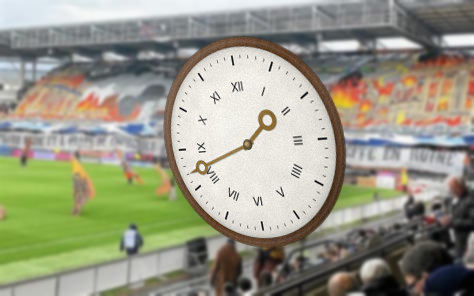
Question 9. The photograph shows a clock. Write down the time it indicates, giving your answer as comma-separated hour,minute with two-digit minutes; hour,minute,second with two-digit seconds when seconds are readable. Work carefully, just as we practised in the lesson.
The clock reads 1,42
